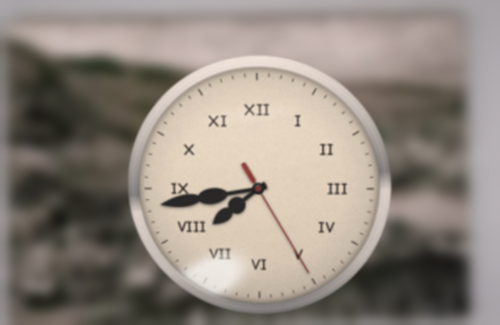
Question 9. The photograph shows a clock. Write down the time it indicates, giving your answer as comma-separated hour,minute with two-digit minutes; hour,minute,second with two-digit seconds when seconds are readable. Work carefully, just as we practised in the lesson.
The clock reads 7,43,25
